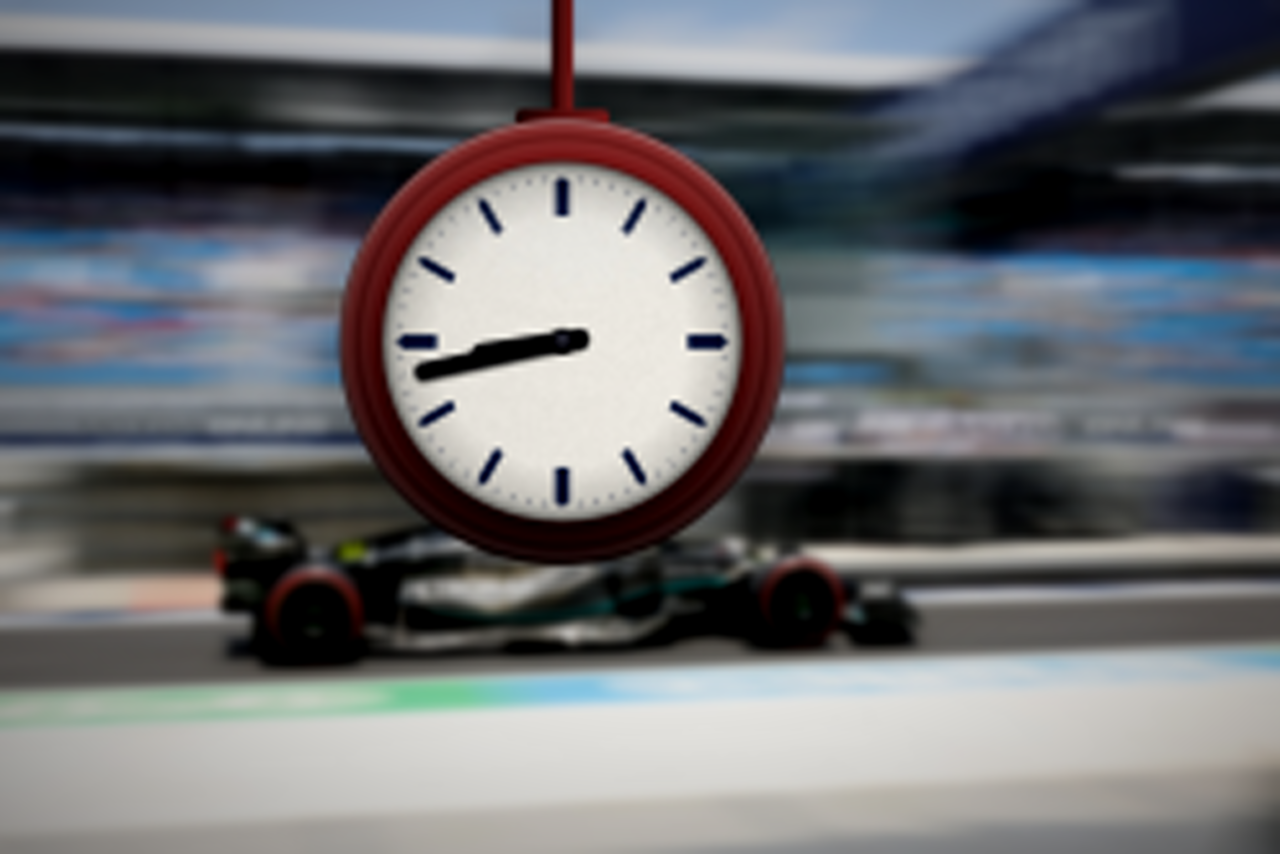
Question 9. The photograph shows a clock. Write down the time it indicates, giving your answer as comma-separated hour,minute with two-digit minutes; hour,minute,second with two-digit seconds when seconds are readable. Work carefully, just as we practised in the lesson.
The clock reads 8,43
